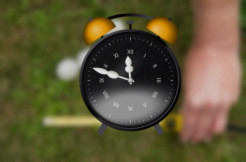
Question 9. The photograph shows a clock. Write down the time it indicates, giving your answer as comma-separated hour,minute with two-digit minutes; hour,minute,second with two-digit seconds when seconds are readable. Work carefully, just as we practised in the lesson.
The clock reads 11,48
